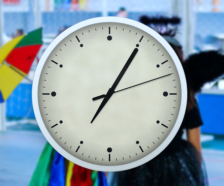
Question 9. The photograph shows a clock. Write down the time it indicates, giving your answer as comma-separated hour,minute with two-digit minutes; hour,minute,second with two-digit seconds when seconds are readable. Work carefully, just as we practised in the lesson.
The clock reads 7,05,12
